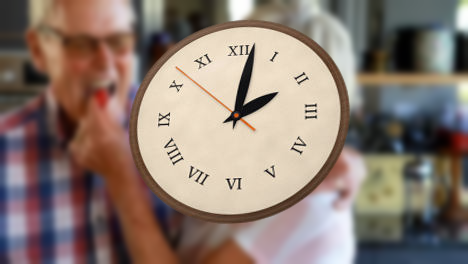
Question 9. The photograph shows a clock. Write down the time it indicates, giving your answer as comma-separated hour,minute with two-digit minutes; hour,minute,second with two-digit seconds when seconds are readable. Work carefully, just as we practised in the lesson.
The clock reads 2,01,52
